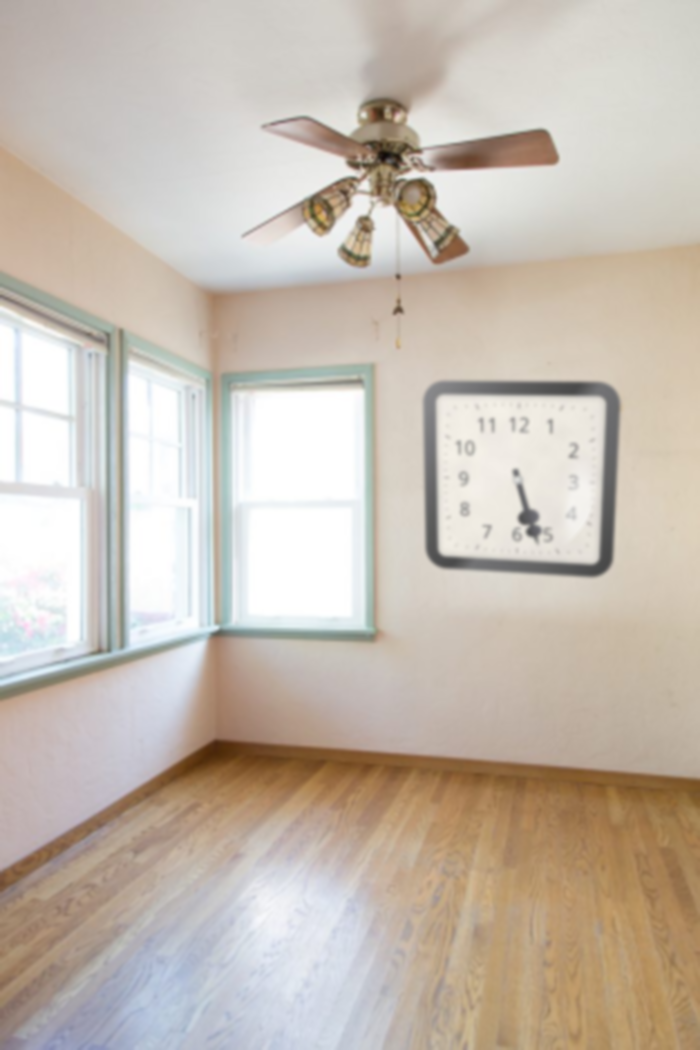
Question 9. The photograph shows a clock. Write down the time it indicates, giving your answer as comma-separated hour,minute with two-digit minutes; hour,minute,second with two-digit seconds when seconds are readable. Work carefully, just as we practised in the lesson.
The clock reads 5,27
